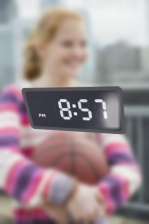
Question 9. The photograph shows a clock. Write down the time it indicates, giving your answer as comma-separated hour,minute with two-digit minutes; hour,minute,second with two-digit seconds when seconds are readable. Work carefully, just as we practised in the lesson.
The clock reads 8,57
